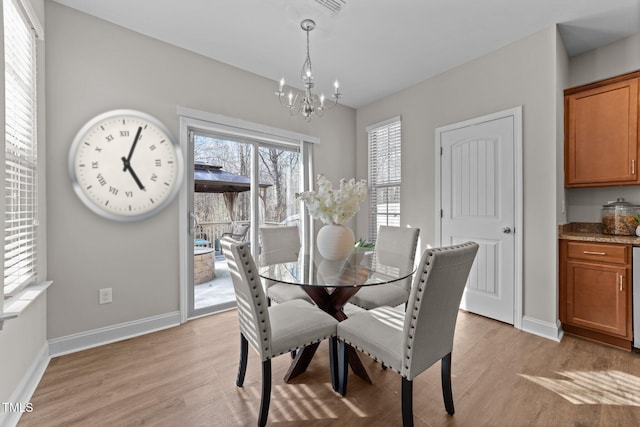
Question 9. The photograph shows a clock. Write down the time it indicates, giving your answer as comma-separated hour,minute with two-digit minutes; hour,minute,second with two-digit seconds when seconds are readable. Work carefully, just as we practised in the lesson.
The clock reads 5,04
